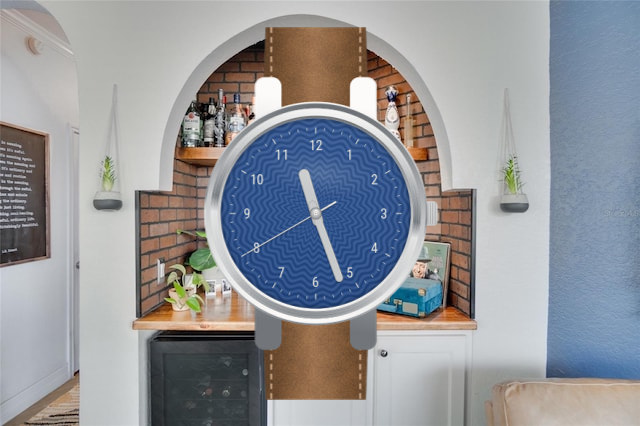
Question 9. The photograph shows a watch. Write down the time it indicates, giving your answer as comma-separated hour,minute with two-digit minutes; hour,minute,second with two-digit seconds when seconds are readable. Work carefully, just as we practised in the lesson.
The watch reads 11,26,40
